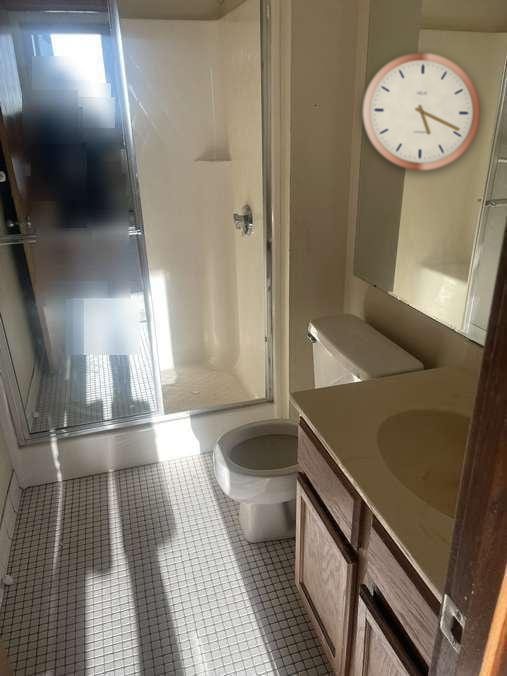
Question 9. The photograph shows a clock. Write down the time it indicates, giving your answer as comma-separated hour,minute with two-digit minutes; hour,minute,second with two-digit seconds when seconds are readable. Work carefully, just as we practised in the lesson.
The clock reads 5,19
